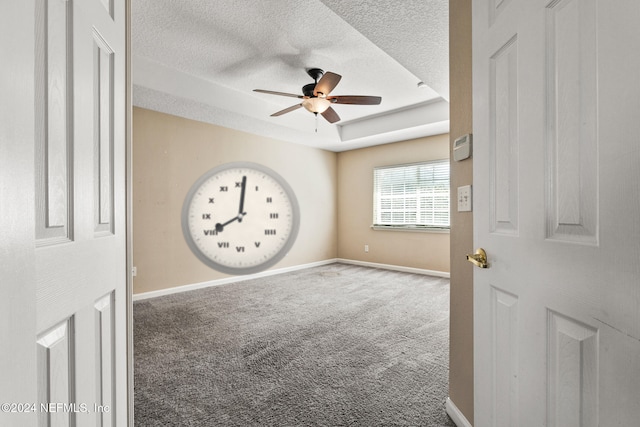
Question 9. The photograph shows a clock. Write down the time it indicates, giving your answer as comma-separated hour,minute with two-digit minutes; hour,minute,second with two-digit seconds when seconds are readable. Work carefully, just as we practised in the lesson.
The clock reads 8,01
